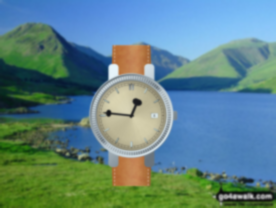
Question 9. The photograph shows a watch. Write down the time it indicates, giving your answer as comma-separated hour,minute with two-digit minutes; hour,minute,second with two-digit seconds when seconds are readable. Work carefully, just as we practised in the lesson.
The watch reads 12,46
